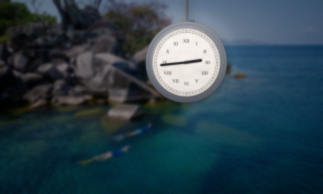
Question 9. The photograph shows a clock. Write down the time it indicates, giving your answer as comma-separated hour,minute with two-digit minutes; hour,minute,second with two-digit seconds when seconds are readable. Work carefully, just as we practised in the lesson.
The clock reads 2,44
